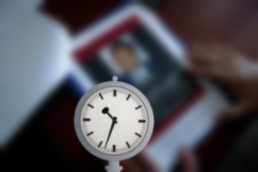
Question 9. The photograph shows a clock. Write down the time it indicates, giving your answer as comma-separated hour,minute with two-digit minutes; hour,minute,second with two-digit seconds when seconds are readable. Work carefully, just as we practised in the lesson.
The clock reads 10,33
